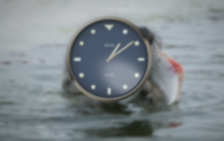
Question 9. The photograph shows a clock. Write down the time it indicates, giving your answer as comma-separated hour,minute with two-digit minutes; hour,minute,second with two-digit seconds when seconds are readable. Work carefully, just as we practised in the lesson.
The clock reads 1,09
